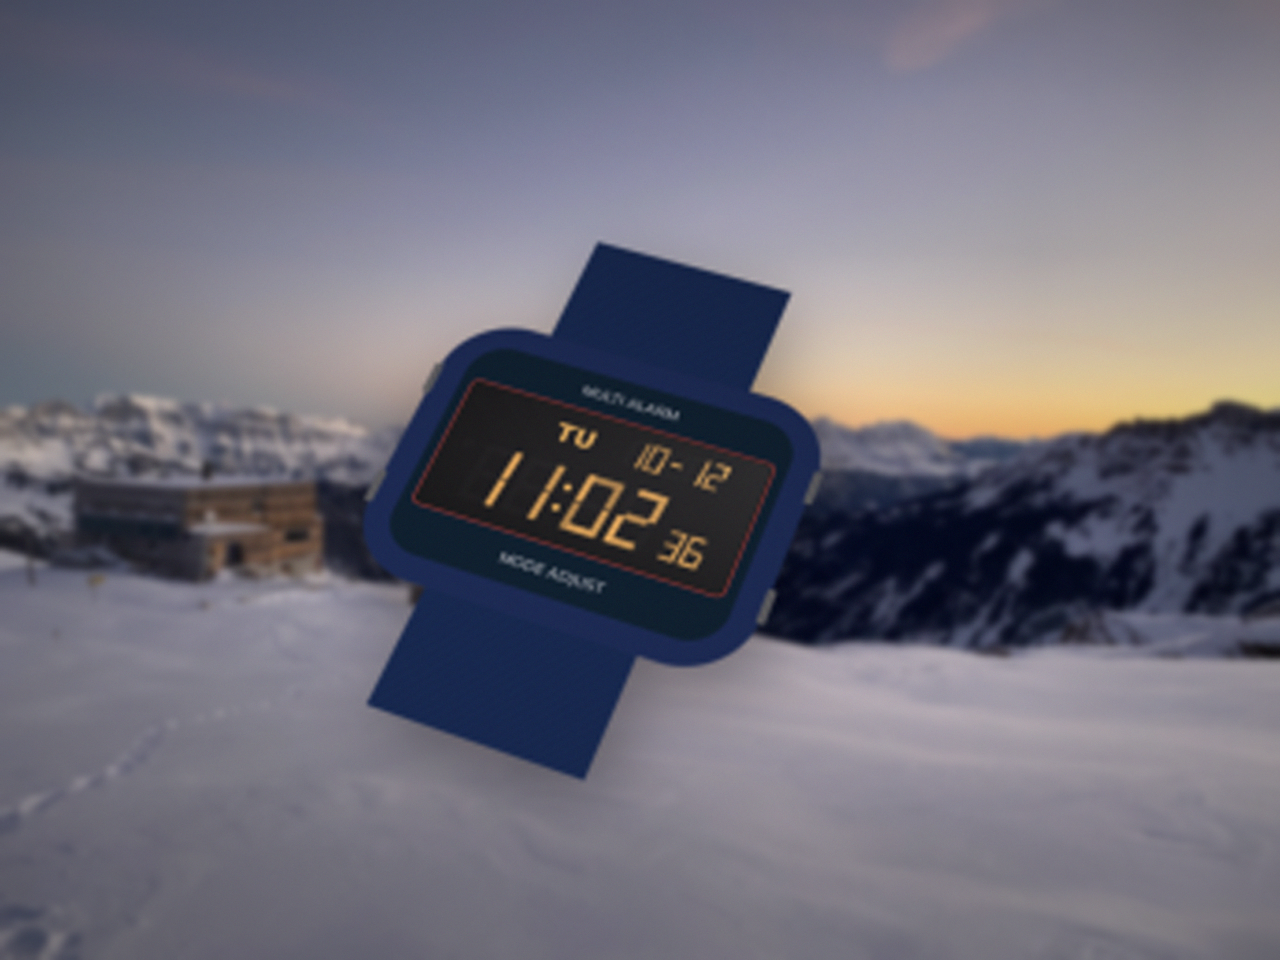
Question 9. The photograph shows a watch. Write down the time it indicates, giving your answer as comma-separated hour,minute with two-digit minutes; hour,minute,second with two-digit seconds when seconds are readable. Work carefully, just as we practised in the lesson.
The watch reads 11,02,36
